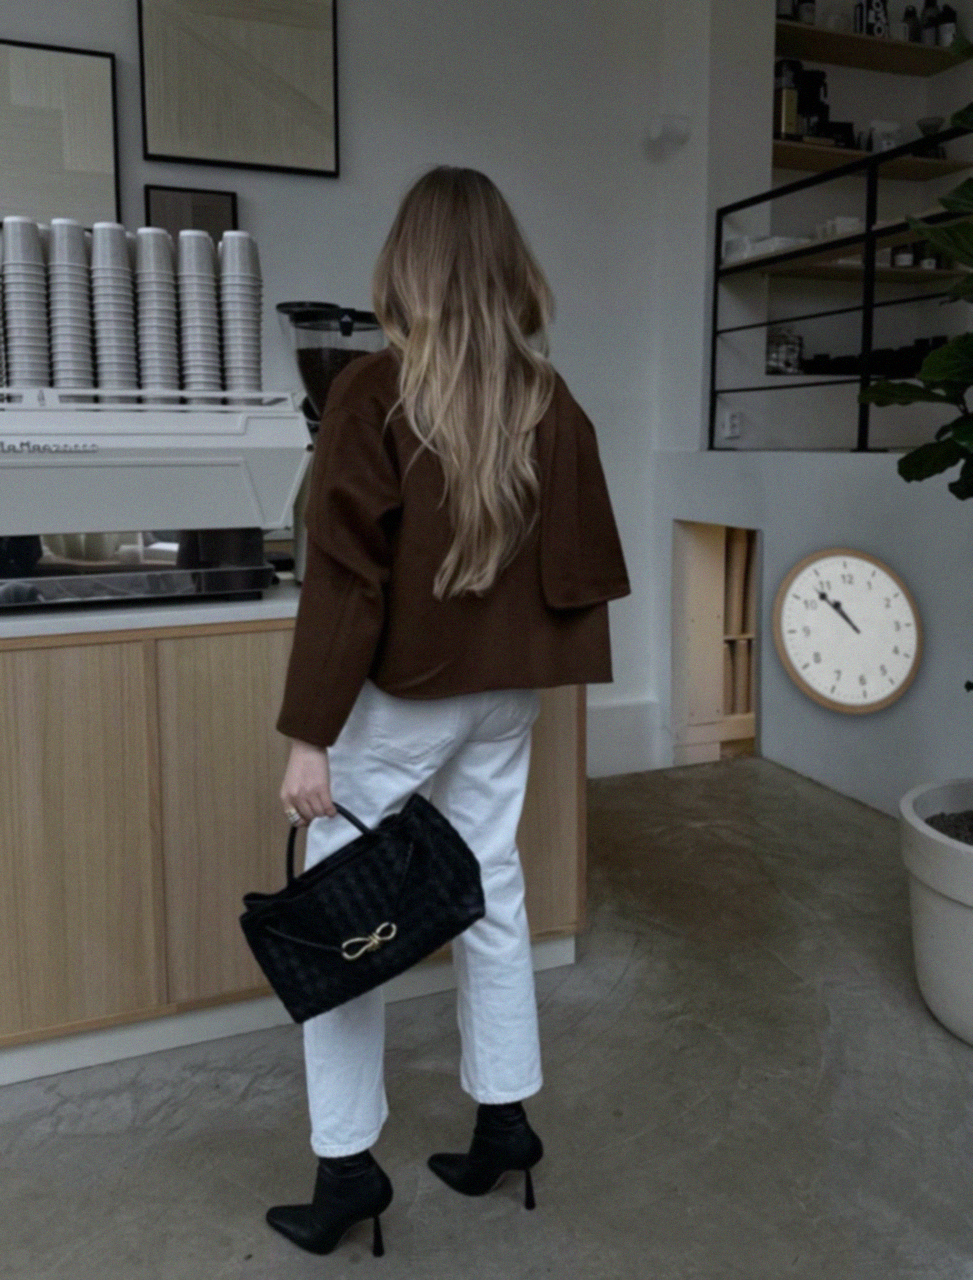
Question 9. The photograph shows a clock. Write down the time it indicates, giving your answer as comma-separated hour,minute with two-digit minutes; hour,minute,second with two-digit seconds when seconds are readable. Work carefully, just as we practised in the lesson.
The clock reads 10,53
